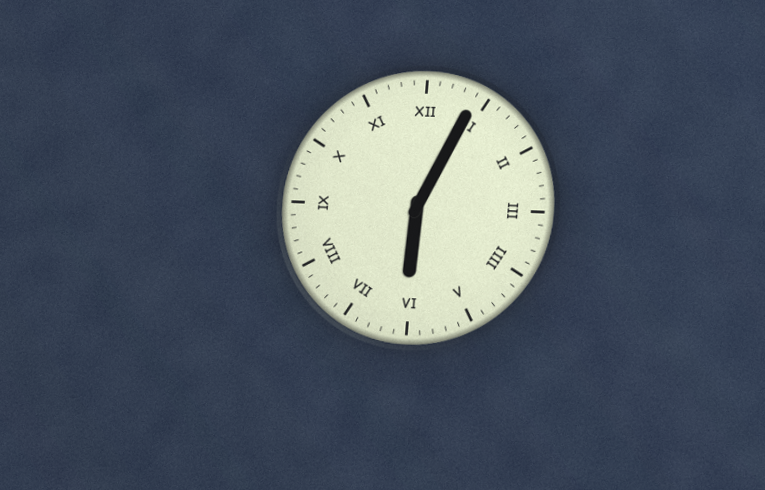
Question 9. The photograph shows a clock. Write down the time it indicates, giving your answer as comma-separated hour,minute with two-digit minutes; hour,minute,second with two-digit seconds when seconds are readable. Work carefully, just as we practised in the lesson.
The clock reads 6,04
